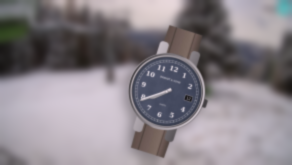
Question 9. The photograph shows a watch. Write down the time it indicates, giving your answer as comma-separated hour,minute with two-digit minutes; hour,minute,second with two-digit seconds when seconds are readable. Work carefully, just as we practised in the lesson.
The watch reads 7,39
